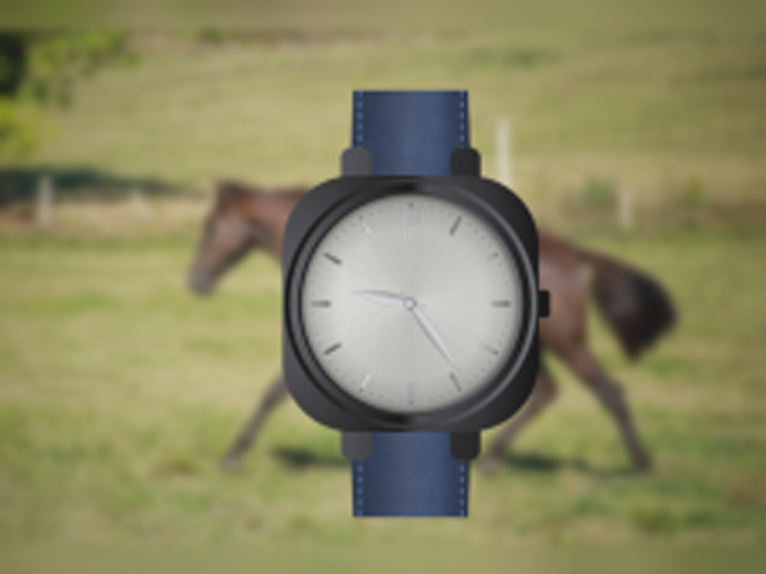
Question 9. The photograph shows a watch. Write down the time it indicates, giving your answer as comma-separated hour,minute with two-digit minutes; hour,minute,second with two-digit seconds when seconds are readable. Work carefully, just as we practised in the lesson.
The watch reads 9,24
